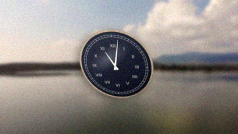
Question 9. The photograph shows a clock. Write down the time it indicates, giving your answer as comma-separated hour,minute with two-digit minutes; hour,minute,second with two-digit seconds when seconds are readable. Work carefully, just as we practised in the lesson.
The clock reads 11,02
